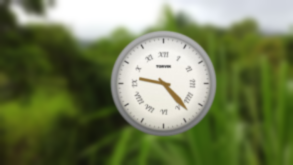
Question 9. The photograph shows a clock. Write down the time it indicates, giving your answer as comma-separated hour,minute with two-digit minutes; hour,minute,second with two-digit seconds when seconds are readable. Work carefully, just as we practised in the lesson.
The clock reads 9,23
